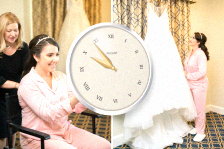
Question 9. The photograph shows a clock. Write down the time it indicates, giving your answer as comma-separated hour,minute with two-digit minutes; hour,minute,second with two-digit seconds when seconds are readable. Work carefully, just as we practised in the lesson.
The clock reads 9,54
